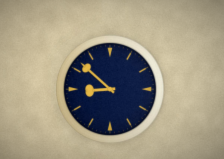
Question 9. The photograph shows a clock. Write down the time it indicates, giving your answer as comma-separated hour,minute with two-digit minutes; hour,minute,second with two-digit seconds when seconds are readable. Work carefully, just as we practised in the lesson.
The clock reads 8,52
